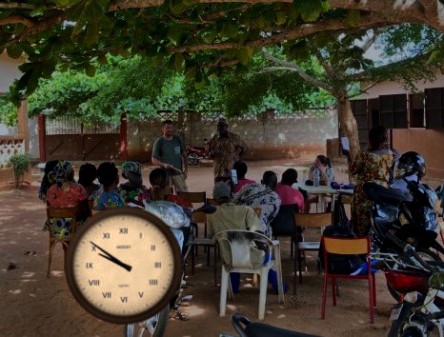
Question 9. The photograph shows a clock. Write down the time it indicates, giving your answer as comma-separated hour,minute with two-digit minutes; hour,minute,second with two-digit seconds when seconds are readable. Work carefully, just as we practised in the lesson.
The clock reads 9,51
